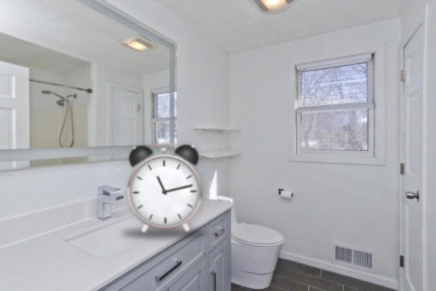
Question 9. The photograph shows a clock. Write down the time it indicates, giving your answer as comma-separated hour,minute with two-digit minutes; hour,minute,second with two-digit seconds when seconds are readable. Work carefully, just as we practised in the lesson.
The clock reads 11,13
